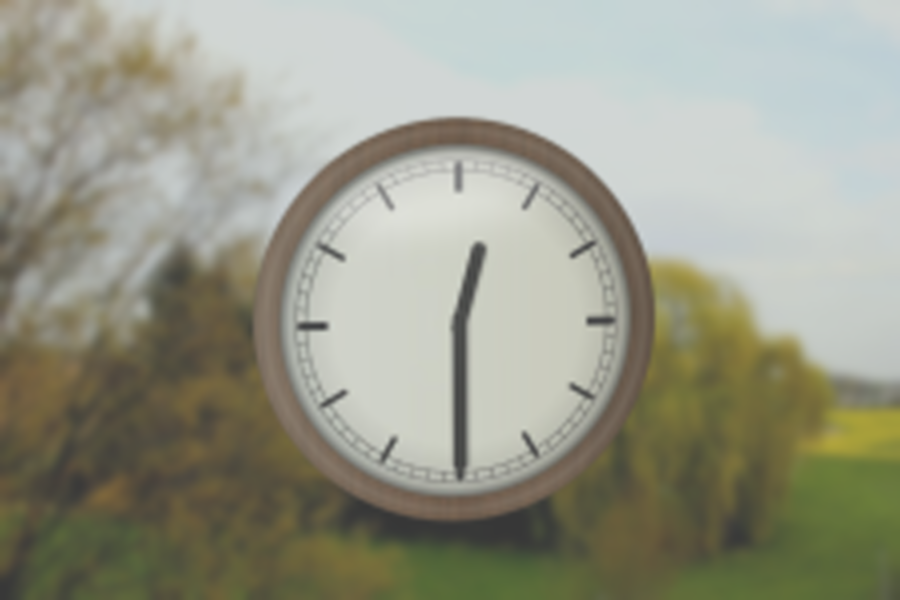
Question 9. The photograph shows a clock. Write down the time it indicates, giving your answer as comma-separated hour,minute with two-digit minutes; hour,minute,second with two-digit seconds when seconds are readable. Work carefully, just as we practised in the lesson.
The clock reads 12,30
